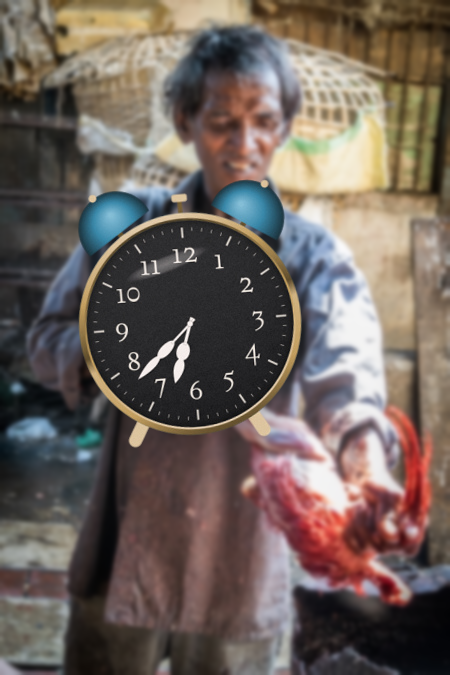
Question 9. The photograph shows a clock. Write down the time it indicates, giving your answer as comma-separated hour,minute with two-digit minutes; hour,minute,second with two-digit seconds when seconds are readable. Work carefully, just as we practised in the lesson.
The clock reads 6,38
